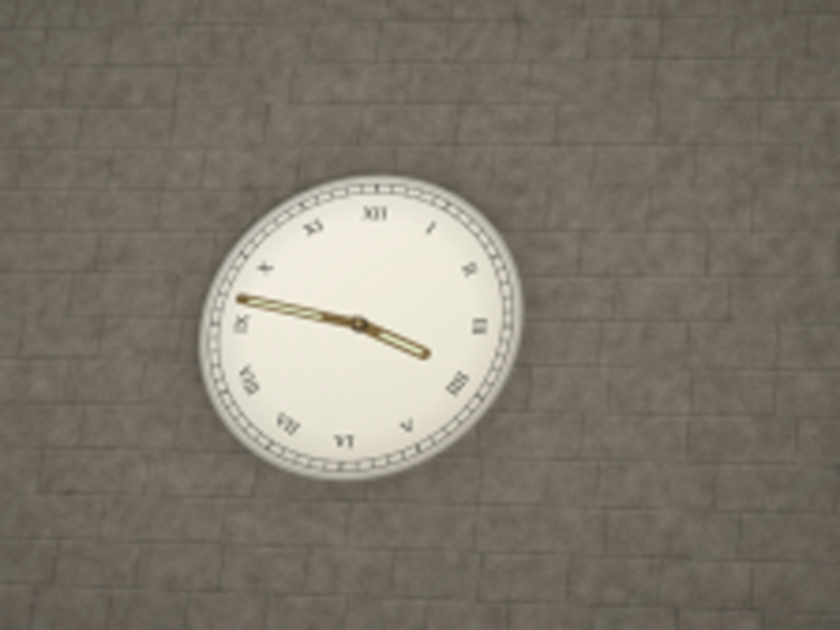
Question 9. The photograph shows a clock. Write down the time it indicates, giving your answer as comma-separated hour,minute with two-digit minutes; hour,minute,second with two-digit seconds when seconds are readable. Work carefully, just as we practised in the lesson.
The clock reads 3,47
